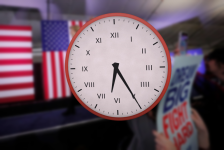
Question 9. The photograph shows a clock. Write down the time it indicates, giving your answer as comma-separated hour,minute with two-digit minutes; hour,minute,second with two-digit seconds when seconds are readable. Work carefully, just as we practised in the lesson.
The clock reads 6,25
